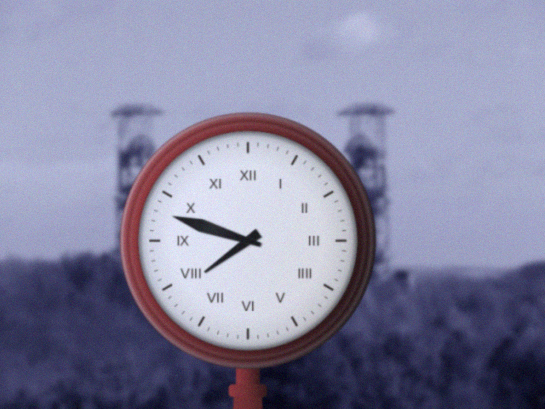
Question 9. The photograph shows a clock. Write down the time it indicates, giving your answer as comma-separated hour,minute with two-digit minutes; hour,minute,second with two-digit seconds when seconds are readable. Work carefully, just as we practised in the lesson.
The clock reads 7,48
